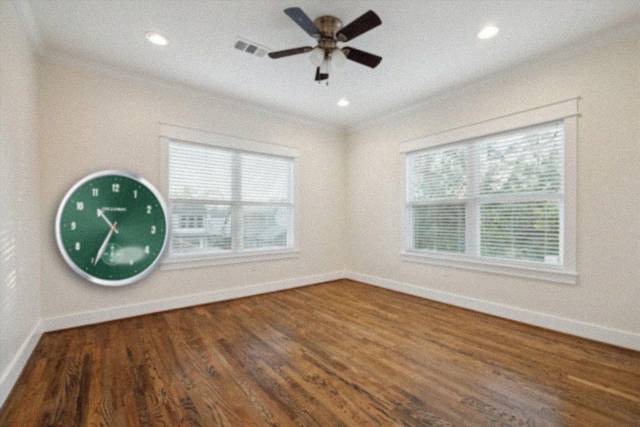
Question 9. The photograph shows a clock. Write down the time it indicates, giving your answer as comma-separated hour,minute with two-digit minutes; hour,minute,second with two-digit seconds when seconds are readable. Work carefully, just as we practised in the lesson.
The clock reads 10,34
